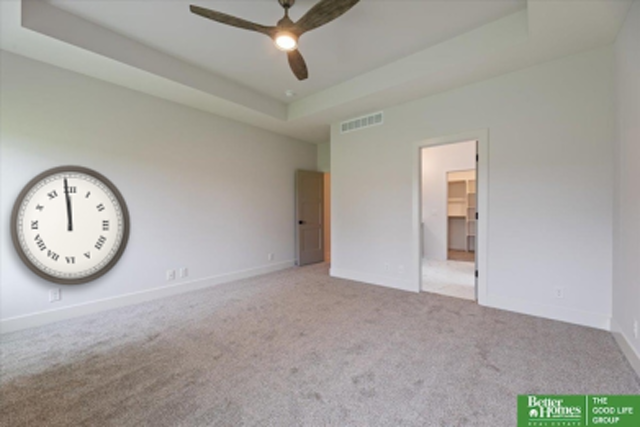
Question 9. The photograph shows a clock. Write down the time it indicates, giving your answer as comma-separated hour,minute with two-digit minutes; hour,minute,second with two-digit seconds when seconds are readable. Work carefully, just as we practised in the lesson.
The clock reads 11,59
